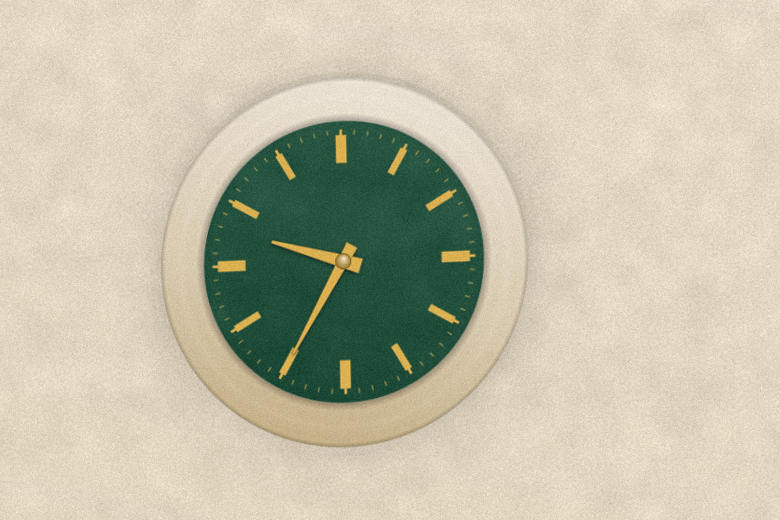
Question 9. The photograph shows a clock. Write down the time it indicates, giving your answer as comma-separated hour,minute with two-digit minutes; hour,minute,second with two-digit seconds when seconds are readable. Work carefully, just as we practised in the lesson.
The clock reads 9,35
